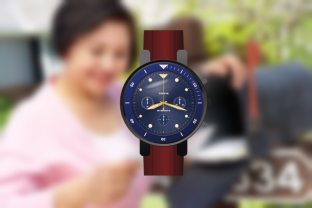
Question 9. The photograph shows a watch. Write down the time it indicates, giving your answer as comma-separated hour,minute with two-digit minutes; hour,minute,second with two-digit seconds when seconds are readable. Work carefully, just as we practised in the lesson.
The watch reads 8,18
